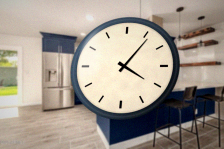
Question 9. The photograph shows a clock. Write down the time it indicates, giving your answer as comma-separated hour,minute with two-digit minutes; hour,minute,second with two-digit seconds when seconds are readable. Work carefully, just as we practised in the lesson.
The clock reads 4,06
